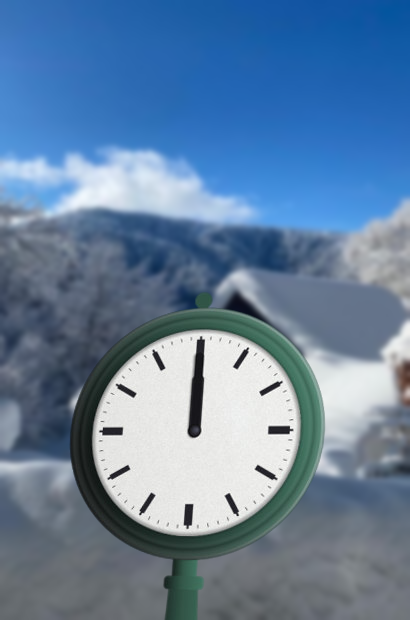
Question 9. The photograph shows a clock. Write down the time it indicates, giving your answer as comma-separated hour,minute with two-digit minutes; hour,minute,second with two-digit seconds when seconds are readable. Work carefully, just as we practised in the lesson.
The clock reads 12,00
